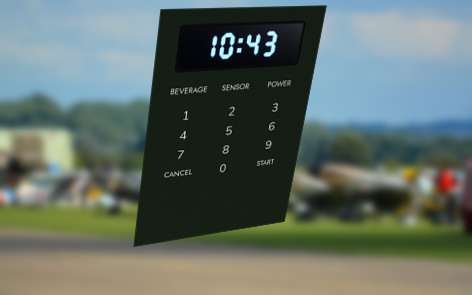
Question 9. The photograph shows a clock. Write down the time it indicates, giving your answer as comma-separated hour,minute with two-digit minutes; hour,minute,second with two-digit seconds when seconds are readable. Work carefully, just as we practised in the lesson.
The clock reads 10,43
